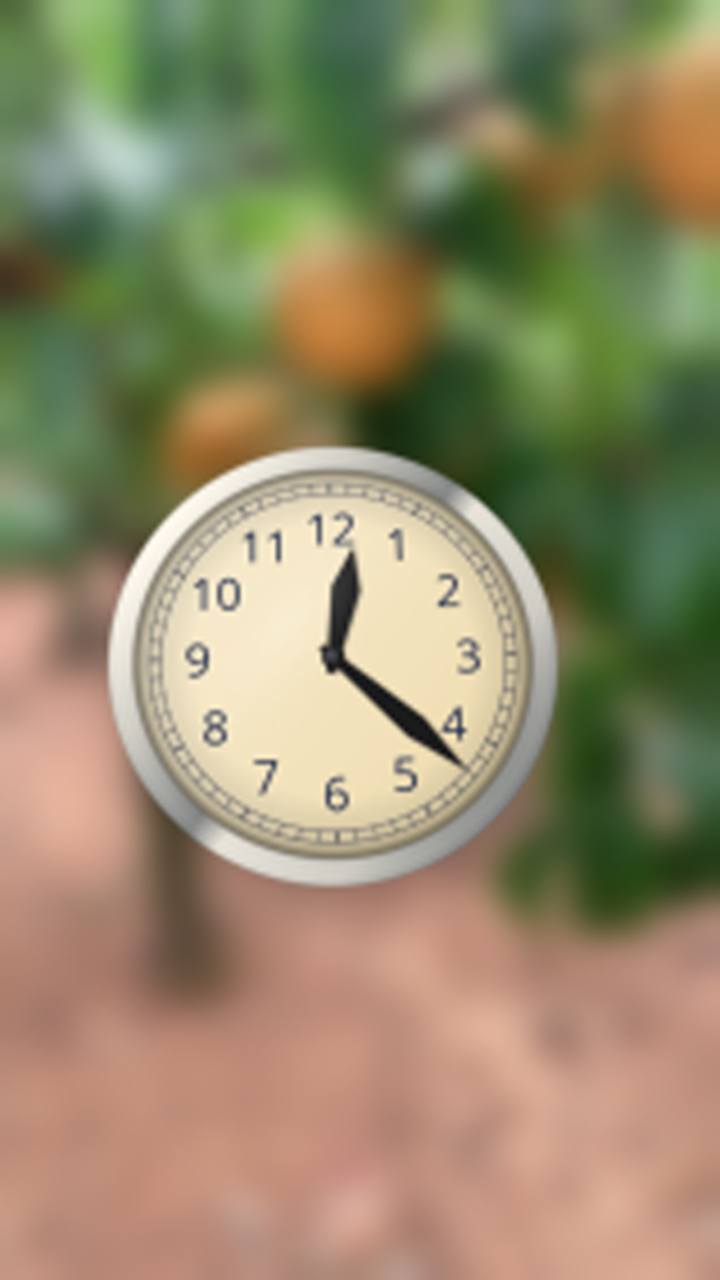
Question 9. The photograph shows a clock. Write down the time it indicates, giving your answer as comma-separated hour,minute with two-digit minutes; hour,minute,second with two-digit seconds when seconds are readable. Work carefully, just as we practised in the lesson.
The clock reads 12,22
